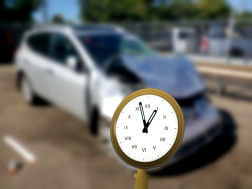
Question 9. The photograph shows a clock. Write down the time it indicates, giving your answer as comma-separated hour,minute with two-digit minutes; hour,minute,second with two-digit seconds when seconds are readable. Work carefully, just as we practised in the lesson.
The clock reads 12,57
